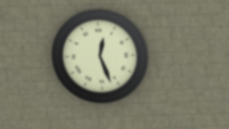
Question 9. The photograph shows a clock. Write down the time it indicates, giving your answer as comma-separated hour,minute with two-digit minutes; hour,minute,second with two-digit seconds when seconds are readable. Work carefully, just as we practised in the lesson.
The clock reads 12,27
